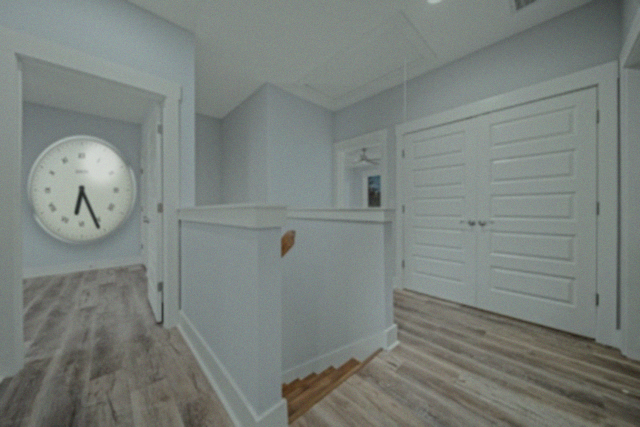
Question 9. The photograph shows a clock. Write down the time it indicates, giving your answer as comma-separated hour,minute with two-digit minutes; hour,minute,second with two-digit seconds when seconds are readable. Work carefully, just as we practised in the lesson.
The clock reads 6,26
